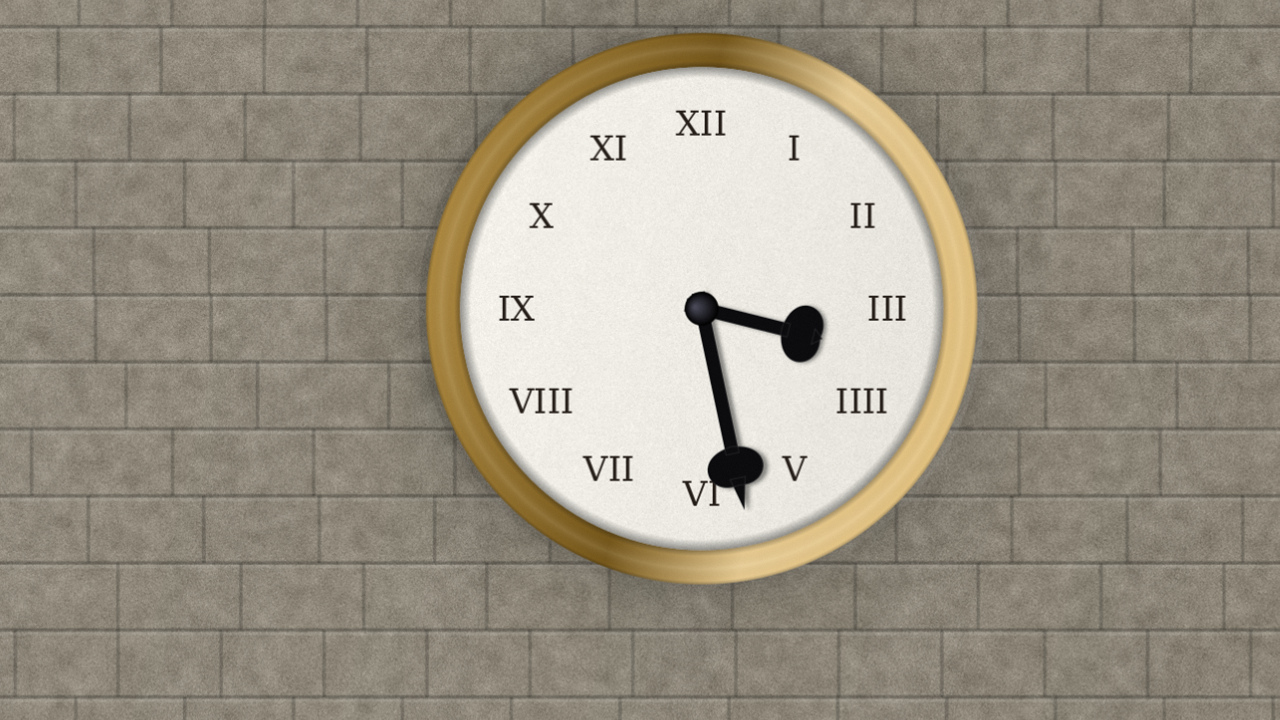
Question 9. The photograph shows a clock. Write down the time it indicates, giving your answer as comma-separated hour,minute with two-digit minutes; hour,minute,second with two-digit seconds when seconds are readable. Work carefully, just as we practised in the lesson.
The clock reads 3,28
